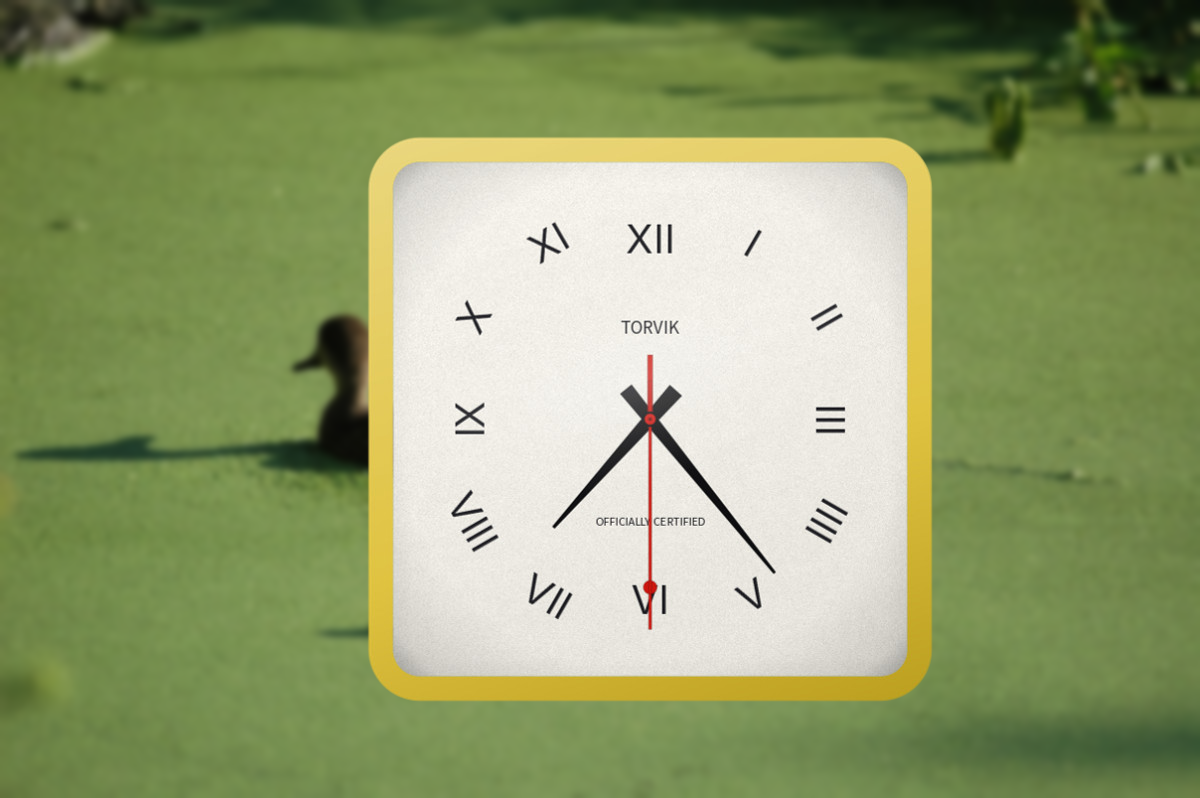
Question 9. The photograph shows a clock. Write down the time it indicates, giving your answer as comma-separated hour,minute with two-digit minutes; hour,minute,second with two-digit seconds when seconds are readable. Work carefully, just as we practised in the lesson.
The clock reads 7,23,30
